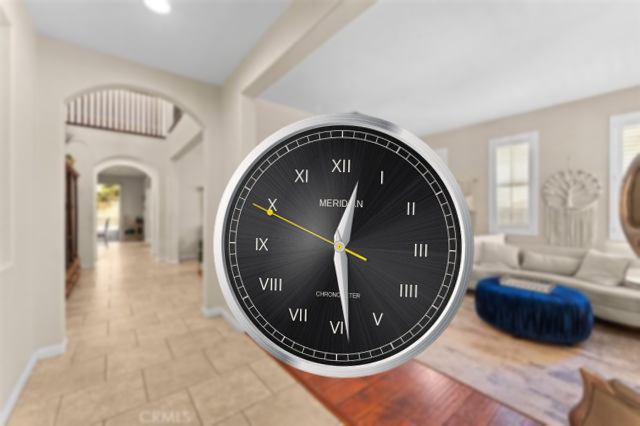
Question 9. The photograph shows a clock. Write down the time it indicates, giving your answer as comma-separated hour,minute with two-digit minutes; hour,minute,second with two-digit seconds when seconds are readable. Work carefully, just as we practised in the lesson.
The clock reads 12,28,49
